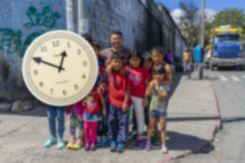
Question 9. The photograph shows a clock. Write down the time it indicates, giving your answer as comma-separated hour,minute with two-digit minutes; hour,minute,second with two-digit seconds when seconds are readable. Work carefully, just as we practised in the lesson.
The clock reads 12,50
